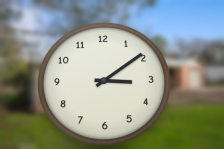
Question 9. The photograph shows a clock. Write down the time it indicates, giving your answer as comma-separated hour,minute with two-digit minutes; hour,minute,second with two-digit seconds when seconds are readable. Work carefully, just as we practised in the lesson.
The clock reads 3,09
